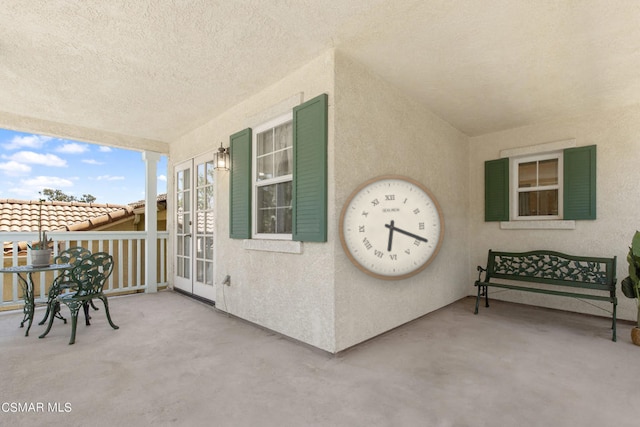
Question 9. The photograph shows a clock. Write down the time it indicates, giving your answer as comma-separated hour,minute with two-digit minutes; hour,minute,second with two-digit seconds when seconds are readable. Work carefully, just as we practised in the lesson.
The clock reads 6,19
